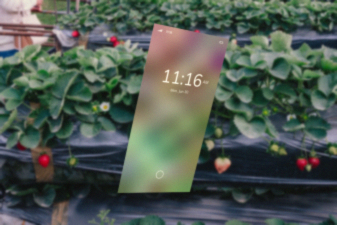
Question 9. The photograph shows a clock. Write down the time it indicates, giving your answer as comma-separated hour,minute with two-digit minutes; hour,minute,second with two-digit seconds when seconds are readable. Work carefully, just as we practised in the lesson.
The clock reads 11,16
